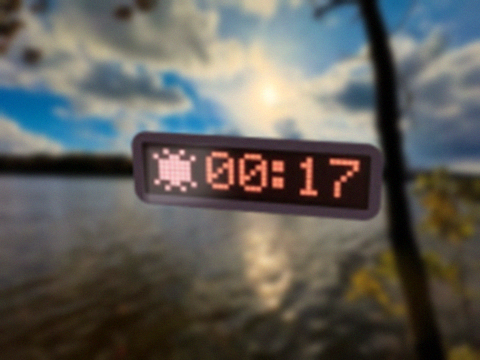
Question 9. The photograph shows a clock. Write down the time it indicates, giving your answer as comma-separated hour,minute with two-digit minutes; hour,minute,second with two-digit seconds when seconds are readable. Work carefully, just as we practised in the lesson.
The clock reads 0,17
